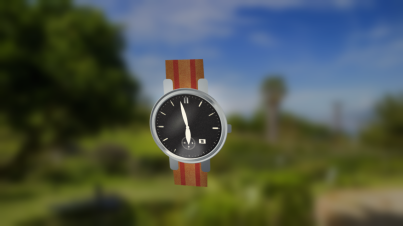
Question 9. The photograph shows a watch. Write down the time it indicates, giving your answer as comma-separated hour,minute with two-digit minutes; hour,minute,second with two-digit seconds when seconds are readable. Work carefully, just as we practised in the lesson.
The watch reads 5,58
